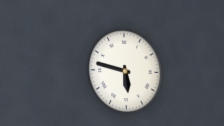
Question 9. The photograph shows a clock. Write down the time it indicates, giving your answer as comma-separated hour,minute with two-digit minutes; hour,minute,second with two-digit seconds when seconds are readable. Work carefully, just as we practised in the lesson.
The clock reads 5,47
